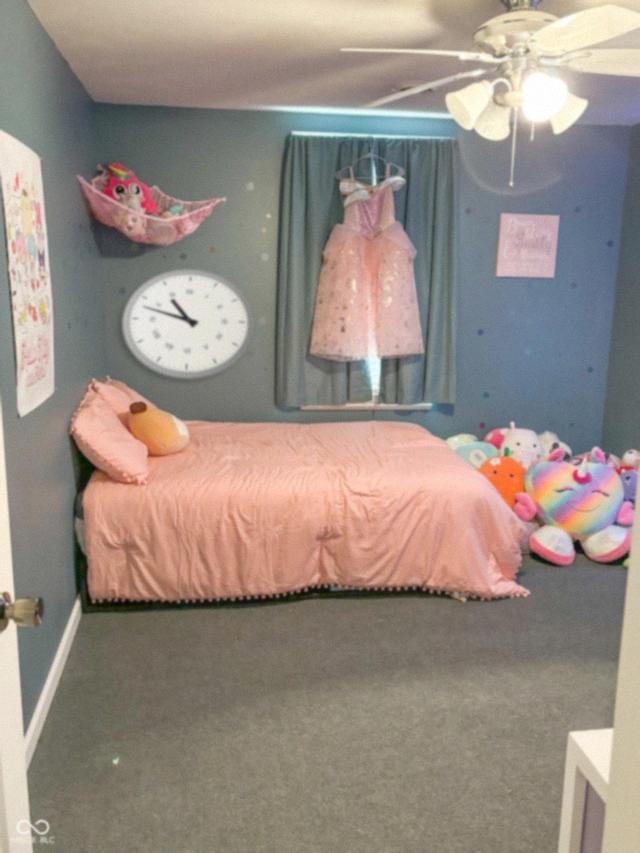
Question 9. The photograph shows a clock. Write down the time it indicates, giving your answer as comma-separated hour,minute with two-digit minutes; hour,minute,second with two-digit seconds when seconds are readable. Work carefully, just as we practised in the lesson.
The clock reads 10,48
